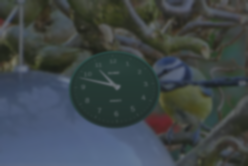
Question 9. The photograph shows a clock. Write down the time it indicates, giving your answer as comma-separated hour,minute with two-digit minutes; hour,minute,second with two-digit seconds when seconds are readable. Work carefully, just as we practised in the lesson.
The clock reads 10,48
